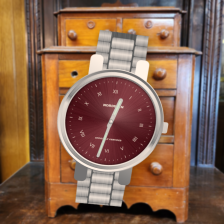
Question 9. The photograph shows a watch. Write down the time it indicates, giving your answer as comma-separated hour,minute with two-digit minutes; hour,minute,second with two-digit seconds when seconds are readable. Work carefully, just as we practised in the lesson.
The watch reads 12,32
